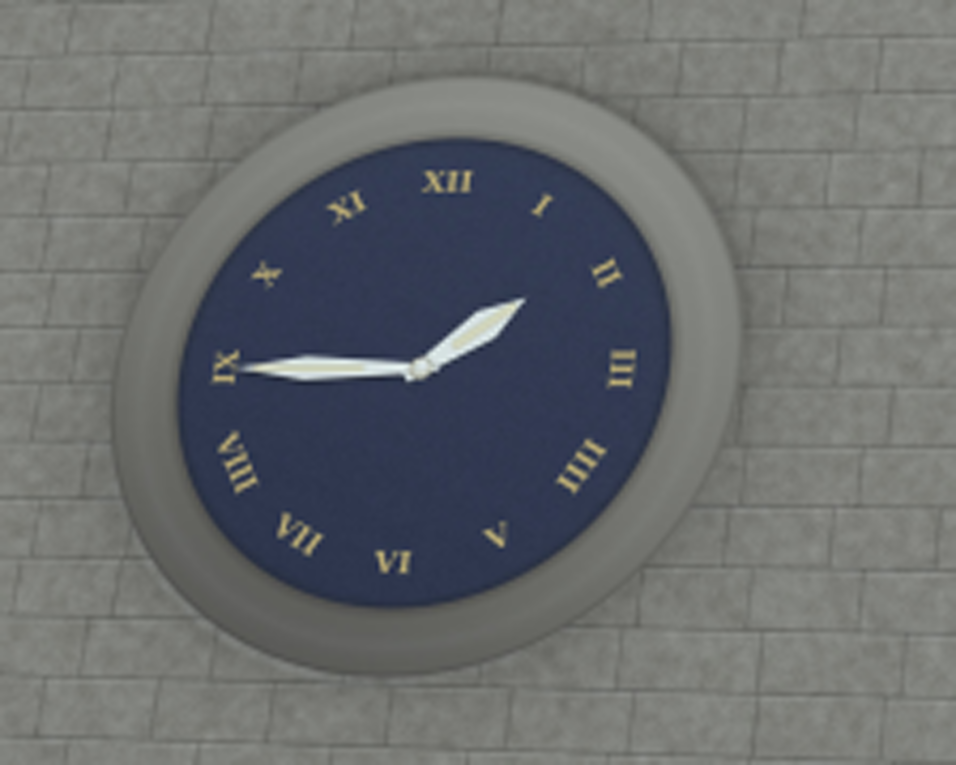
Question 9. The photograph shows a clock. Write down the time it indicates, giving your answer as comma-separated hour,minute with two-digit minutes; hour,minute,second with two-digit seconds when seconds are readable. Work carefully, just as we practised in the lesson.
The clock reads 1,45
